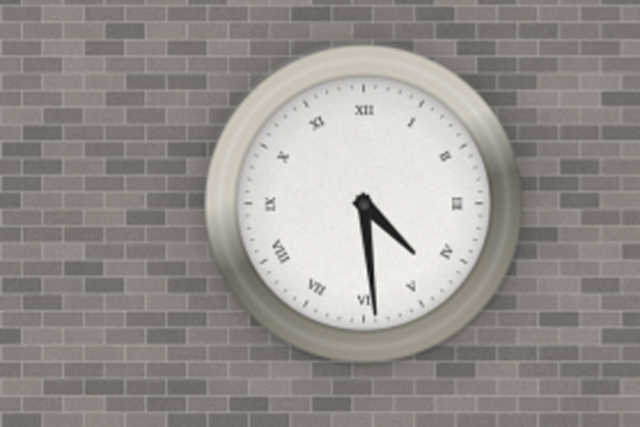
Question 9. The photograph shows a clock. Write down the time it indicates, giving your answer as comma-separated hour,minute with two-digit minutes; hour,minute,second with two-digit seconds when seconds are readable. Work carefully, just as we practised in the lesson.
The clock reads 4,29
